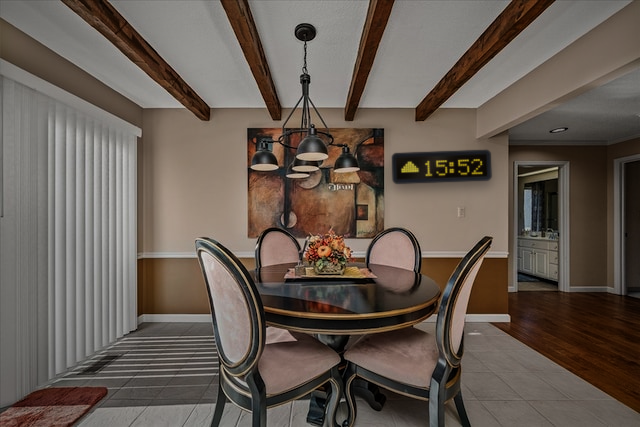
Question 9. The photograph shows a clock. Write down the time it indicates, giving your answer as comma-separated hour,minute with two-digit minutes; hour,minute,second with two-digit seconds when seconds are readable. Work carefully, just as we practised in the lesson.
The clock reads 15,52
